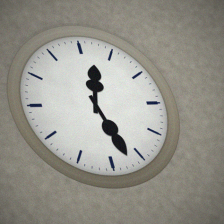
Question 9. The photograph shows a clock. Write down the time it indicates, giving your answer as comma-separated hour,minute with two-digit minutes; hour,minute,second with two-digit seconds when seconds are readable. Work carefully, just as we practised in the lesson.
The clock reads 12,27
